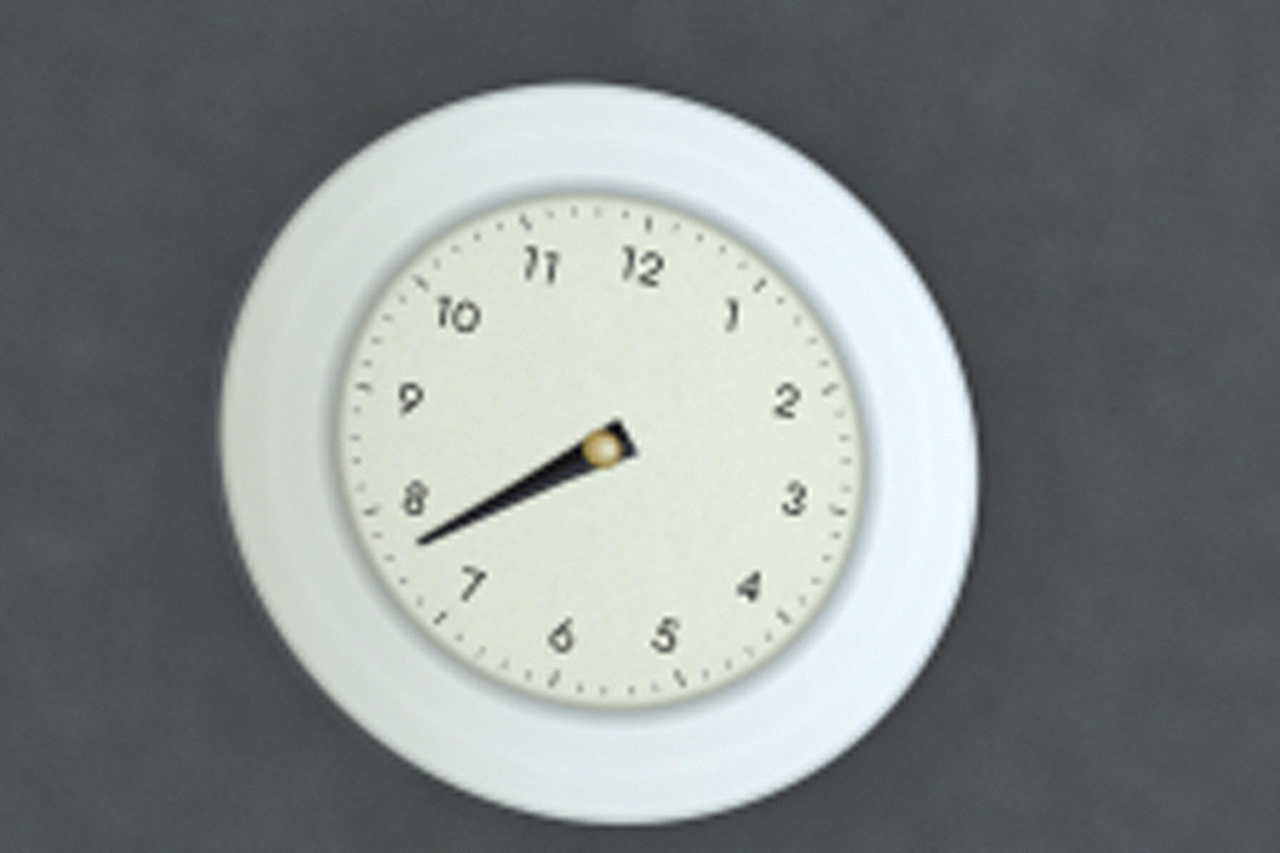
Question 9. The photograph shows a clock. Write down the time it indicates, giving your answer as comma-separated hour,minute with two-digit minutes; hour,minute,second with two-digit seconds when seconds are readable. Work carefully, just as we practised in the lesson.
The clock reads 7,38
